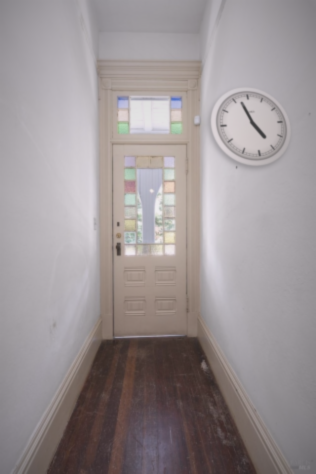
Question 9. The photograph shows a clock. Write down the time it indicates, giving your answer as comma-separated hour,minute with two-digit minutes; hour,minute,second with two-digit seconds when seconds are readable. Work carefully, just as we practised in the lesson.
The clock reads 4,57
